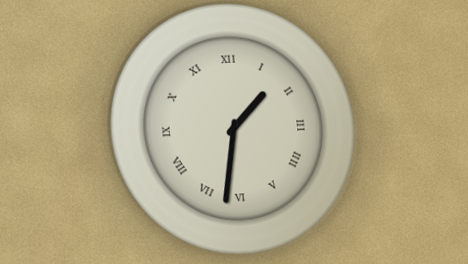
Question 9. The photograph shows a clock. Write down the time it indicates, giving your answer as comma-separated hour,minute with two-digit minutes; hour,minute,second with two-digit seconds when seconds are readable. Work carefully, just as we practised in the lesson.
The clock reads 1,32
